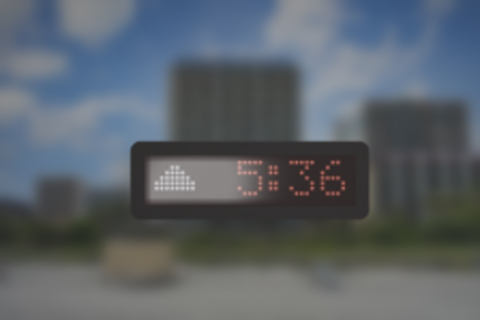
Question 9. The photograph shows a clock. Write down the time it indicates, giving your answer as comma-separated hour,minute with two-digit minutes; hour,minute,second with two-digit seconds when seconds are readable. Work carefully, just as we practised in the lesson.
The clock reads 5,36
